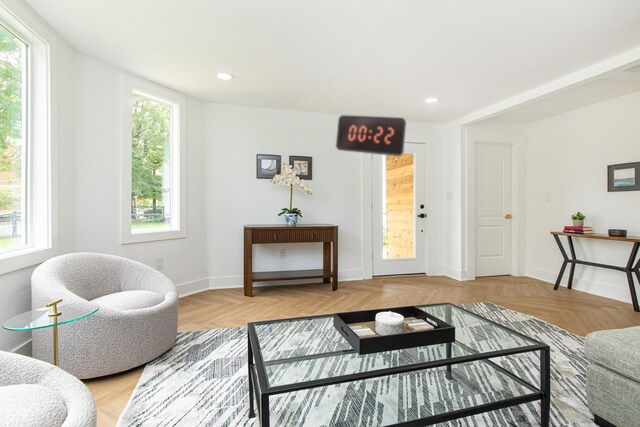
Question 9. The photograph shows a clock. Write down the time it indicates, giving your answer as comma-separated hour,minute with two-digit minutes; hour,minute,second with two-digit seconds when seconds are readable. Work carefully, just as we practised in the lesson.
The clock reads 0,22
